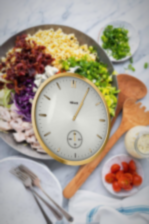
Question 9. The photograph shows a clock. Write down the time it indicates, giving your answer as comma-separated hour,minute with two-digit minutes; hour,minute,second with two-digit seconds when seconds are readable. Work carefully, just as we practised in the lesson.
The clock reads 1,05
